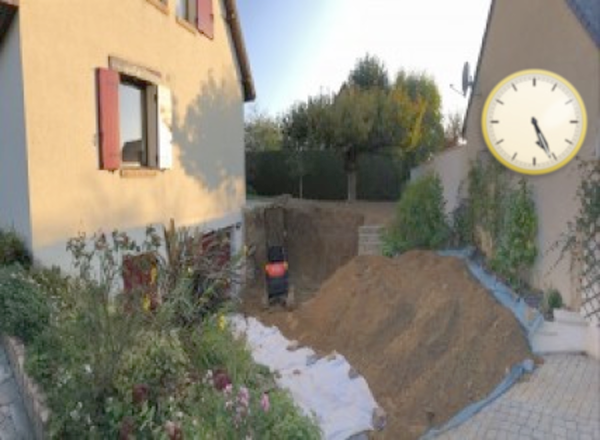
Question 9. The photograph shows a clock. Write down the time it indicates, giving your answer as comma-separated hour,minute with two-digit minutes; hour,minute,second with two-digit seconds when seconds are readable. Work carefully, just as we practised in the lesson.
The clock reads 5,26
